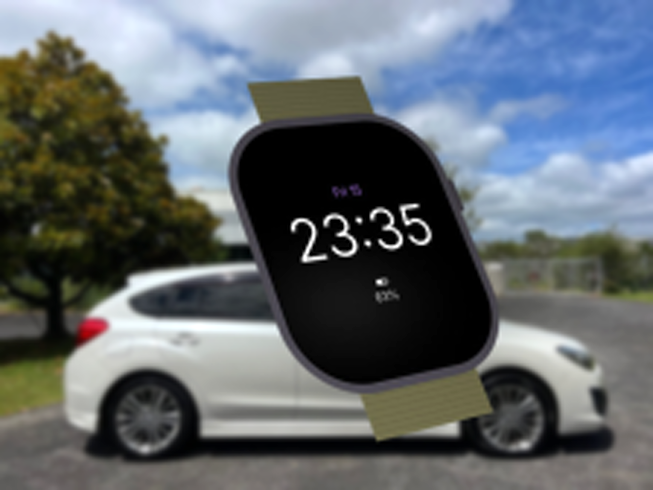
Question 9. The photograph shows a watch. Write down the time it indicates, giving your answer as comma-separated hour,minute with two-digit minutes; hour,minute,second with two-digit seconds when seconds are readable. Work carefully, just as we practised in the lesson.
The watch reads 23,35
